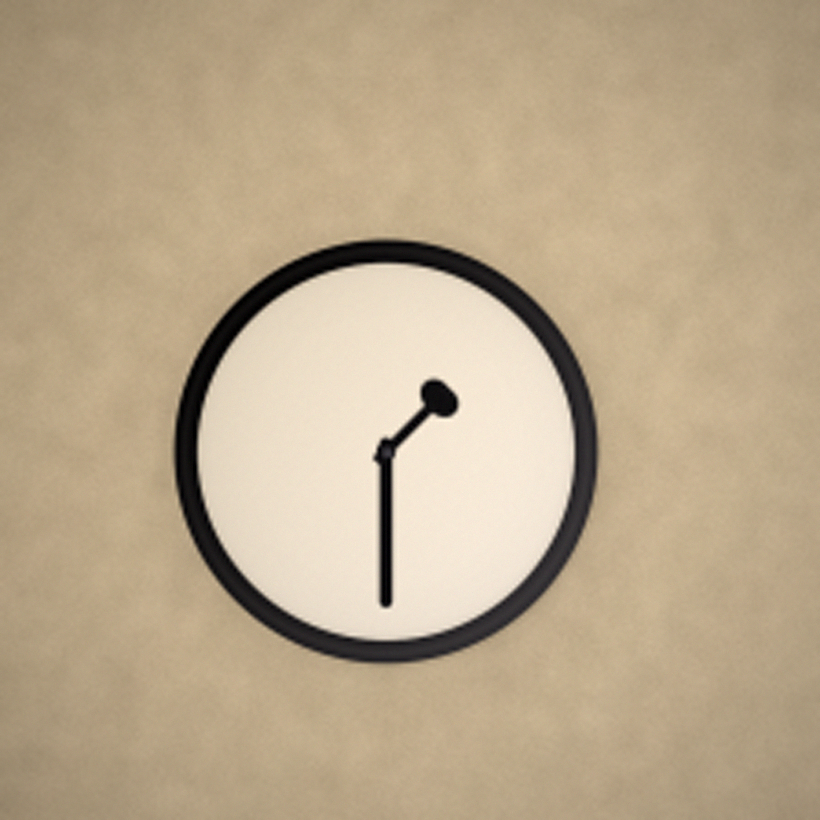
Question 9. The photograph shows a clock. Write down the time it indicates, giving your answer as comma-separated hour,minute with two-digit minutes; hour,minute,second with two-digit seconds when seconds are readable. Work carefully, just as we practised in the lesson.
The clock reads 1,30
